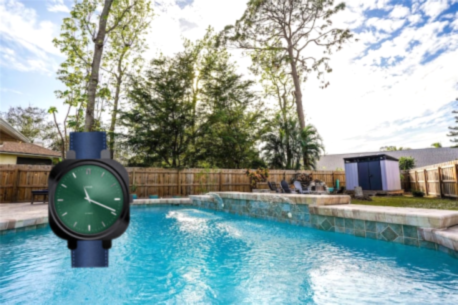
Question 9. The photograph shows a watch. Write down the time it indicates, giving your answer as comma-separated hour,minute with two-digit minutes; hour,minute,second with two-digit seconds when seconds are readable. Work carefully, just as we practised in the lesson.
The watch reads 11,19
